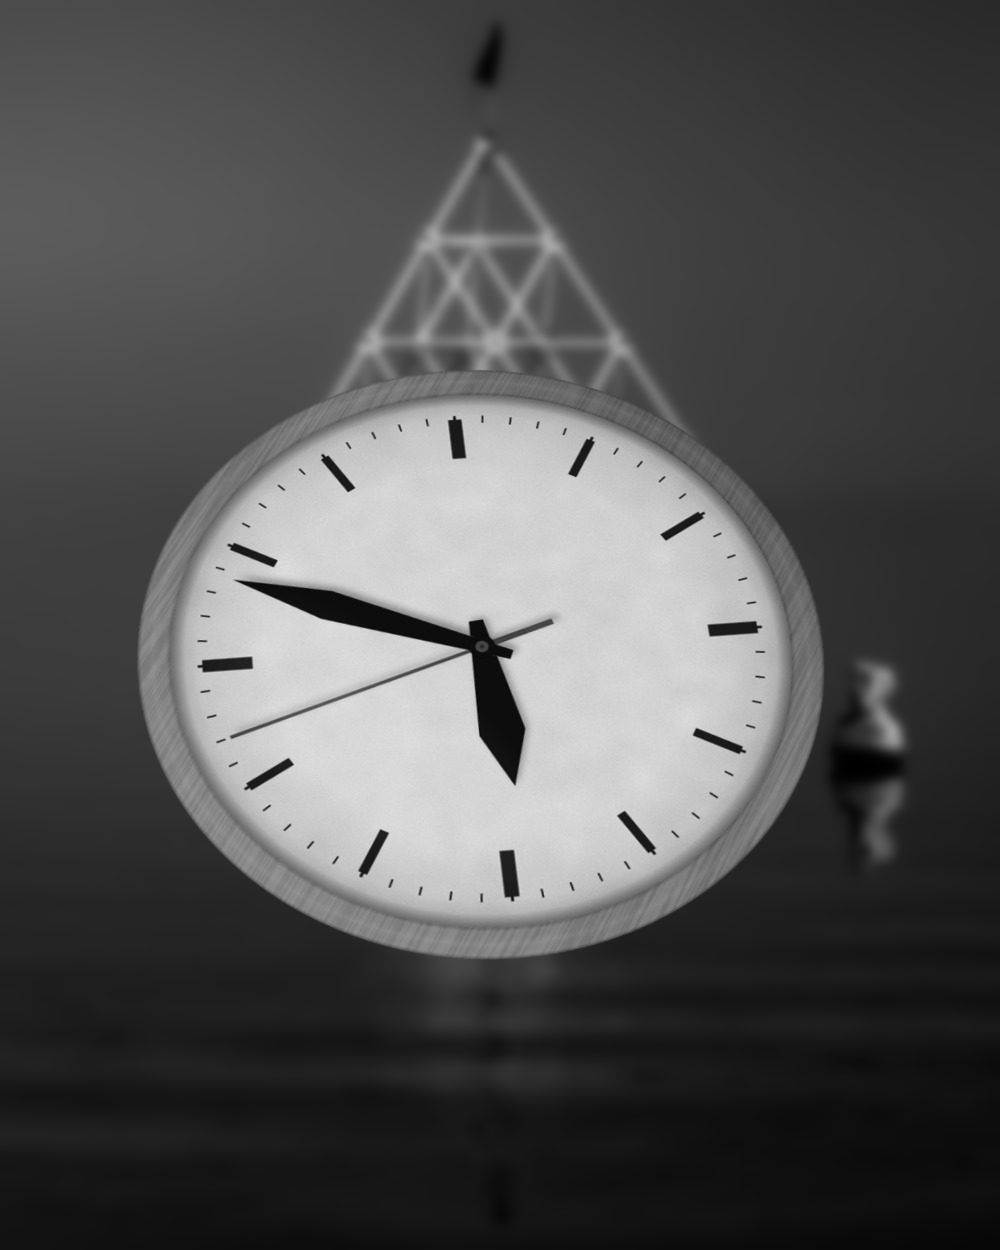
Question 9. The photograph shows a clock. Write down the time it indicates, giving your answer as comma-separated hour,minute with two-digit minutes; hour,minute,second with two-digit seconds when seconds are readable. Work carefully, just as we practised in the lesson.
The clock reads 5,48,42
